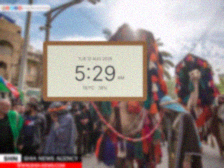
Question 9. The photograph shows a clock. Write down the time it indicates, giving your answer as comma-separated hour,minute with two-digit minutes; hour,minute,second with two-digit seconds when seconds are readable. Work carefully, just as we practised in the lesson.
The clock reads 5,29
